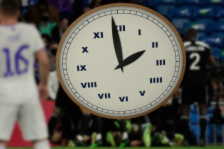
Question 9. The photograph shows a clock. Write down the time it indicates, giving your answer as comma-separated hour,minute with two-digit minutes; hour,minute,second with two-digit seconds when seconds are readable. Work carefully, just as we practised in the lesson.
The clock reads 1,59
